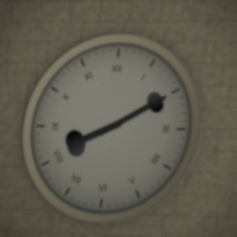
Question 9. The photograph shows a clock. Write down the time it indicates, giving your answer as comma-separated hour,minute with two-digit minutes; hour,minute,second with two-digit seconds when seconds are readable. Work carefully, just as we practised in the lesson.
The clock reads 8,10
